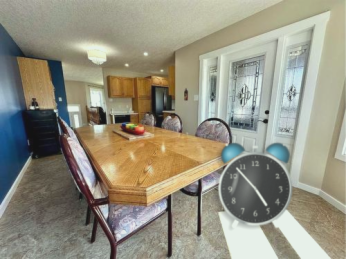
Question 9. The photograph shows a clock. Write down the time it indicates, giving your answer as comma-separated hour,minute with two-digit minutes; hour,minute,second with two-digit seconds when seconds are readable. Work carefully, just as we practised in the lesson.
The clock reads 4,53
